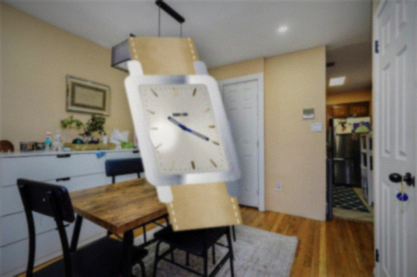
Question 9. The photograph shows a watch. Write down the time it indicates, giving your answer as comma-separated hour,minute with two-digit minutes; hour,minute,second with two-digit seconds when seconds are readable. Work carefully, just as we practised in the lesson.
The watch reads 10,20
